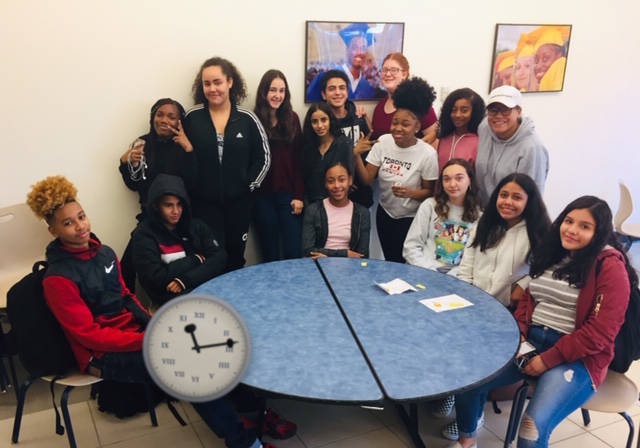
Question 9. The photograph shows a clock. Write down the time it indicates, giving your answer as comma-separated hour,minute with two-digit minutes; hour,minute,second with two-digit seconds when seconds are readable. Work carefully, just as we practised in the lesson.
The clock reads 11,13
